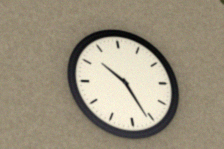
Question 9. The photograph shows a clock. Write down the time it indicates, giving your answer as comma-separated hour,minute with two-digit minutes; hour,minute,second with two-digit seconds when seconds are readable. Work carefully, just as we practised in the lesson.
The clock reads 10,26
